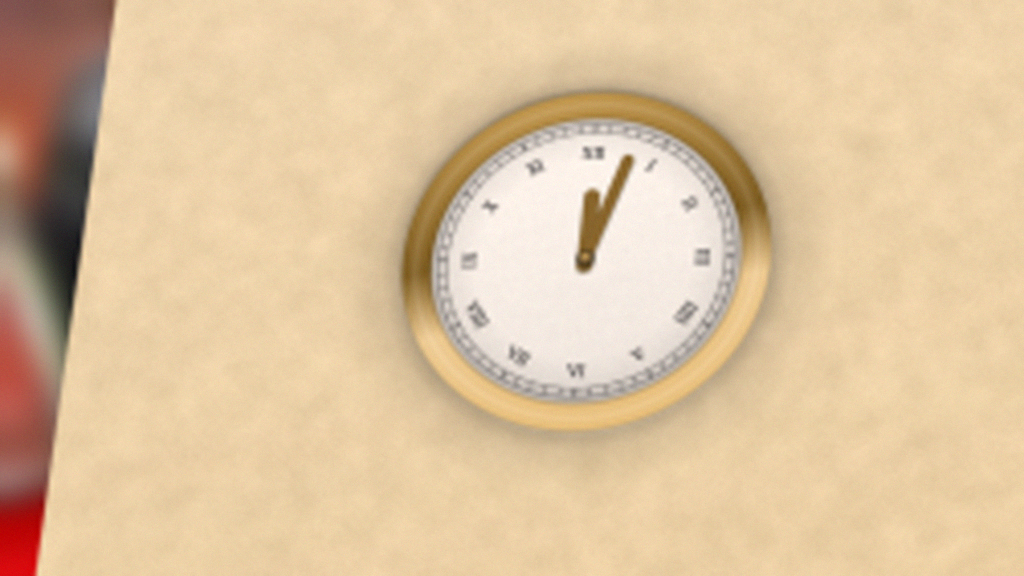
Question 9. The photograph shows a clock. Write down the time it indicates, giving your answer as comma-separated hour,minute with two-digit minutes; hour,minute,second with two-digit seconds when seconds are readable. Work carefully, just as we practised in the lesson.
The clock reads 12,03
